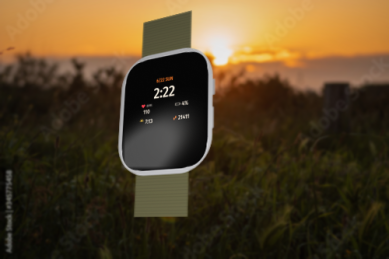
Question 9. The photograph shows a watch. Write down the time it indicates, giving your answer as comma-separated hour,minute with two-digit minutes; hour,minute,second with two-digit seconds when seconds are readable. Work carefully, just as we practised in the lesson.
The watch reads 2,22
